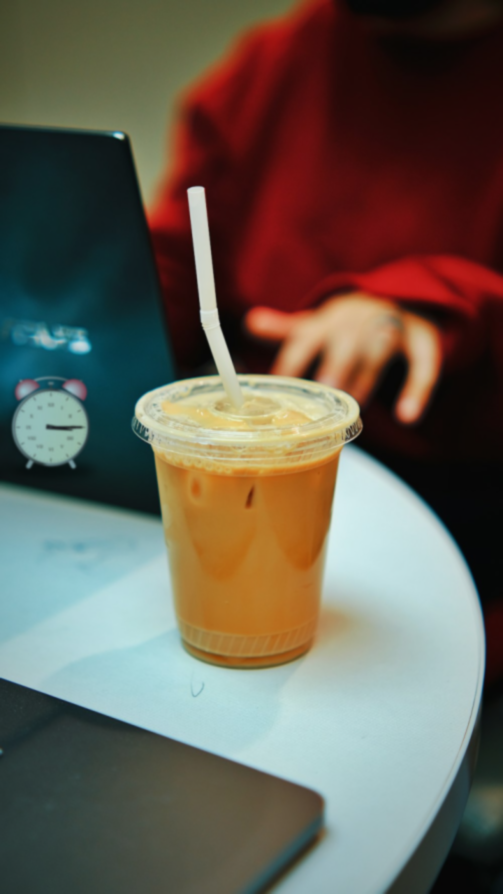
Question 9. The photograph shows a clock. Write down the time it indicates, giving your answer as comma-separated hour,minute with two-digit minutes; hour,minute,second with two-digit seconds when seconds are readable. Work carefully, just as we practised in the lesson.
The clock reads 3,15
